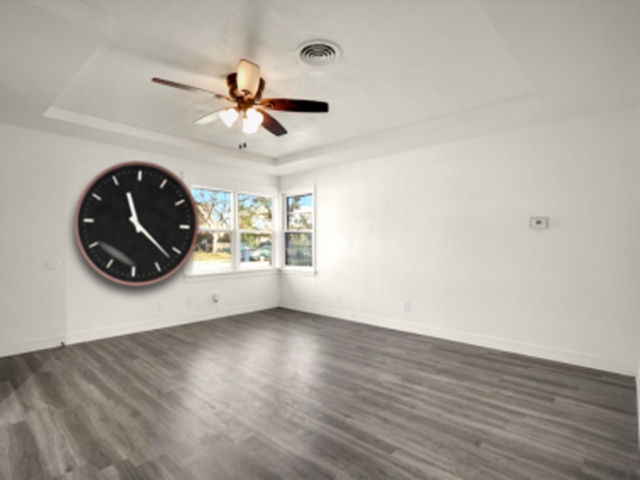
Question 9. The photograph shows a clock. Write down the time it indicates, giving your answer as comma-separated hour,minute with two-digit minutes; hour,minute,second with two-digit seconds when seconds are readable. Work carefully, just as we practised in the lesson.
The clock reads 11,22
